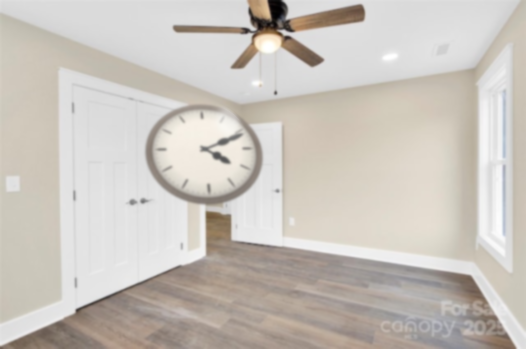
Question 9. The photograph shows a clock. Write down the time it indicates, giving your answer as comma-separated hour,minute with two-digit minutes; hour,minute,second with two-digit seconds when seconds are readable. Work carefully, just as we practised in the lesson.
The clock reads 4,11
